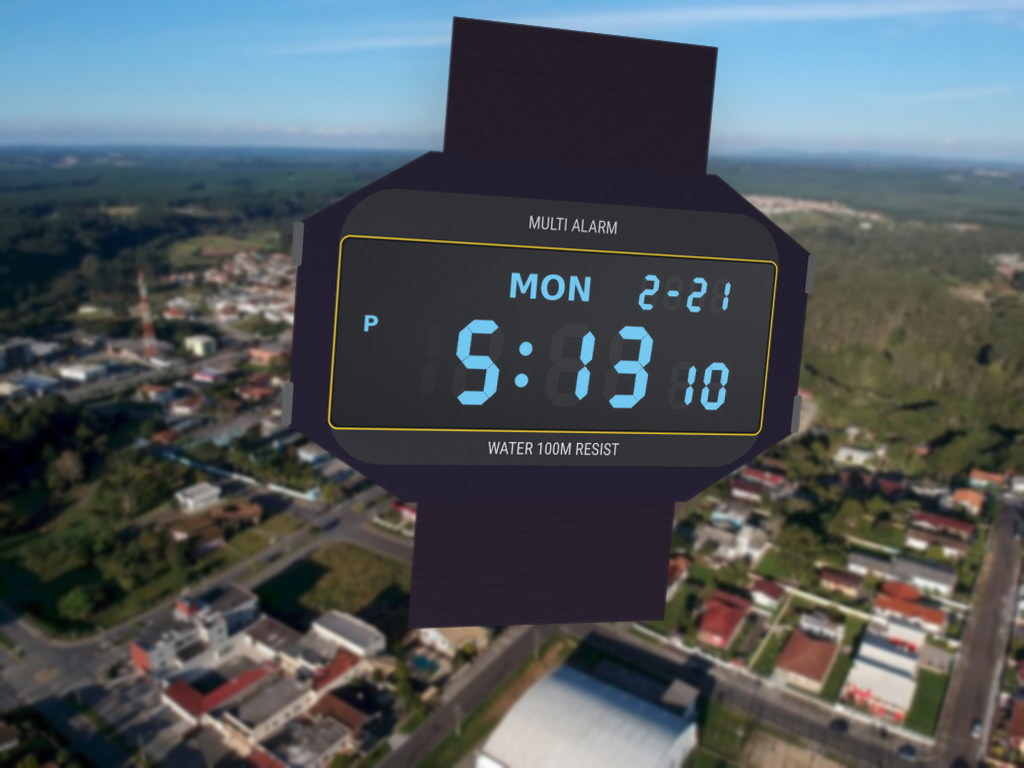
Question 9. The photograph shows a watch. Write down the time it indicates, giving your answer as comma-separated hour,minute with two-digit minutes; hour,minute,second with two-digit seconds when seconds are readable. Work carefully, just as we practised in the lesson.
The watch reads 5,13,10
